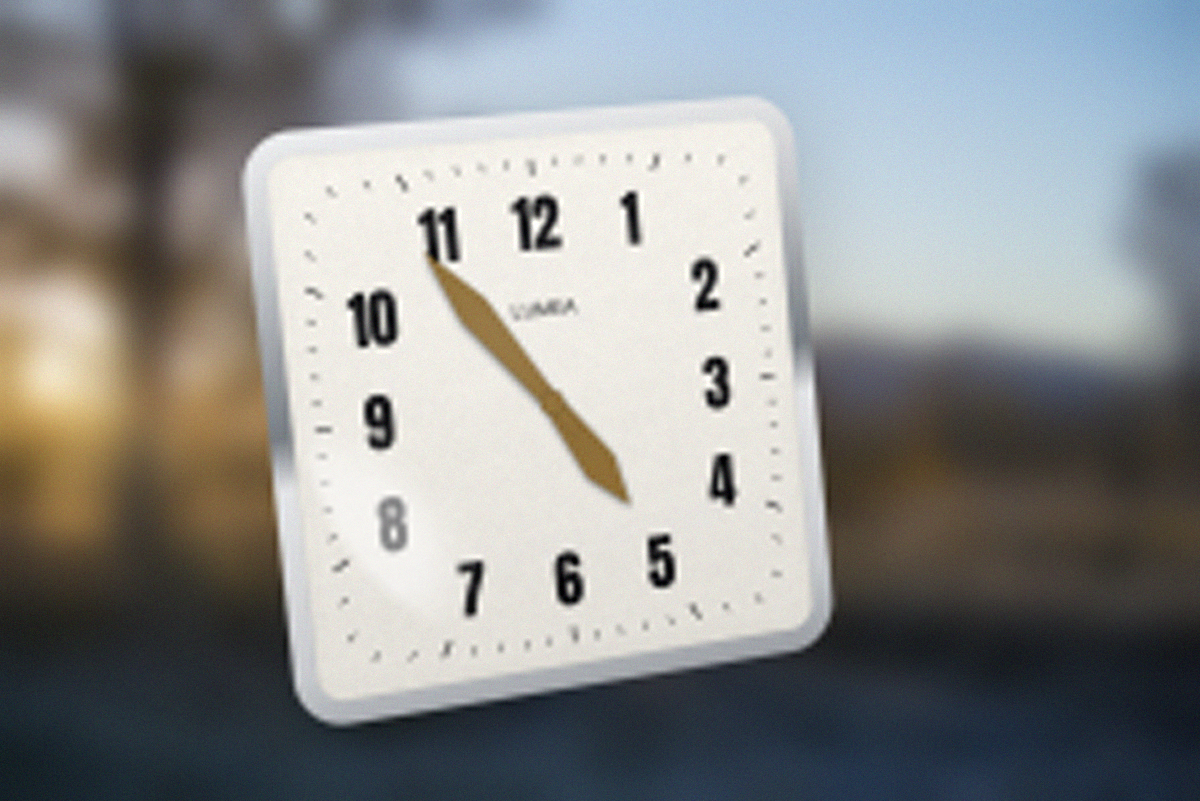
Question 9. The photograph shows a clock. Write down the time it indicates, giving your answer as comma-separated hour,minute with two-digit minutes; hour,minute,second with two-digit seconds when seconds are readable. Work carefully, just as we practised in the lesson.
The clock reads 4,54
